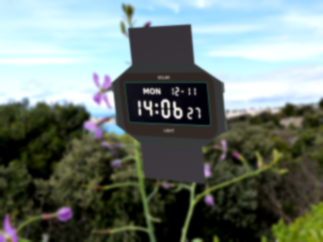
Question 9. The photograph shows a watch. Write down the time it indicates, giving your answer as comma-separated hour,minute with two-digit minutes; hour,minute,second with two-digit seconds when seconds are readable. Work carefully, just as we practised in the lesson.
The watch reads 14,06,27
